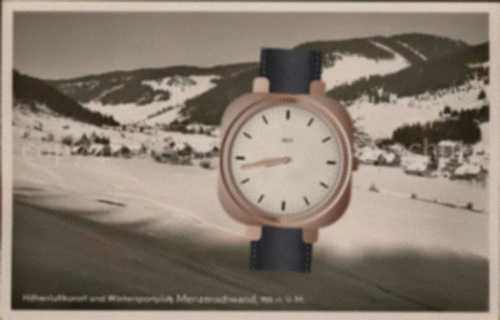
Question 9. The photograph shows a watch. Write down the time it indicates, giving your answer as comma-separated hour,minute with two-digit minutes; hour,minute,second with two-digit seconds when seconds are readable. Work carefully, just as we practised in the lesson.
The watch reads 8,43
